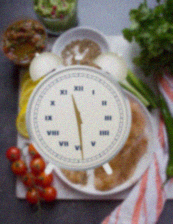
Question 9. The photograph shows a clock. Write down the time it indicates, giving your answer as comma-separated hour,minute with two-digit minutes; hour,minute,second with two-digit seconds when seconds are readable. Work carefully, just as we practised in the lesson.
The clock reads 11,29
